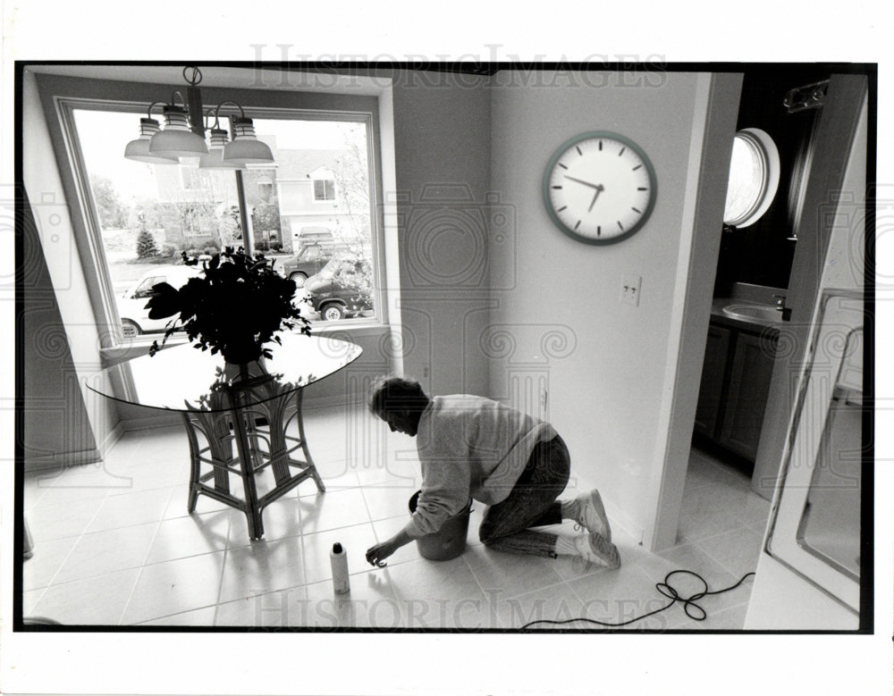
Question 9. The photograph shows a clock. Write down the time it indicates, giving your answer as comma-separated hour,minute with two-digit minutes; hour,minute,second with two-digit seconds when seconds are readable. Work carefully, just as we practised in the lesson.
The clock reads 6,48
